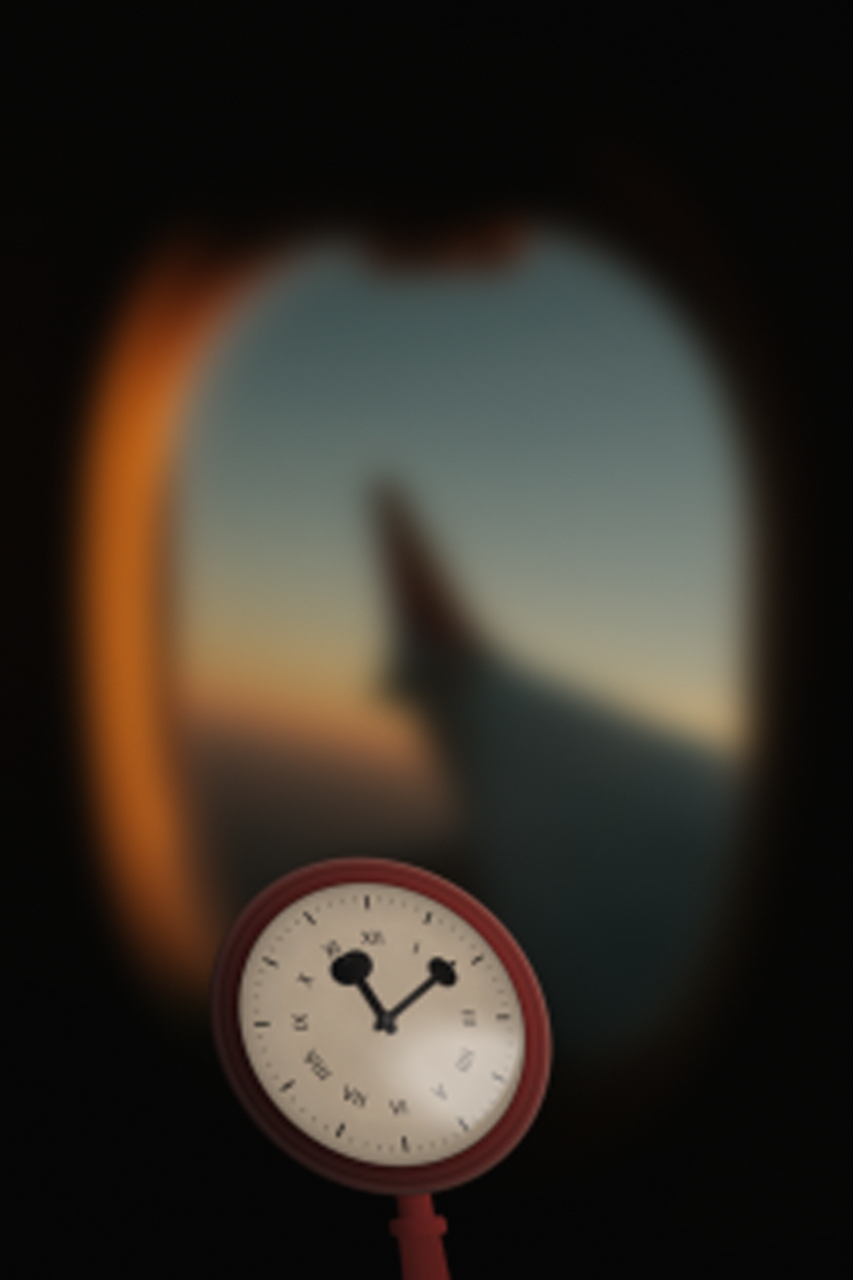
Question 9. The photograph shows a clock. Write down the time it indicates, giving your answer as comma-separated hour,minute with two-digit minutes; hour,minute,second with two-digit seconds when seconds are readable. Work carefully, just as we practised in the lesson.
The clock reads 11,09
